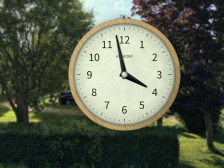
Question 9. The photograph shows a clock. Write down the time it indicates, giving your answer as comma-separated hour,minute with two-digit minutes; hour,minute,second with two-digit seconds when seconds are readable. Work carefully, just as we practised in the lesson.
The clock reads 3,58
